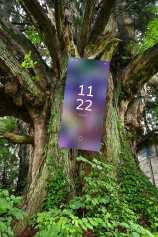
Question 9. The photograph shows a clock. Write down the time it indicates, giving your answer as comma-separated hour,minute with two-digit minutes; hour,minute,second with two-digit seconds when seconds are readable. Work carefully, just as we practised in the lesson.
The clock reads 11,22
